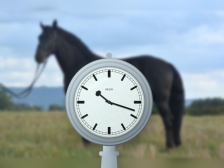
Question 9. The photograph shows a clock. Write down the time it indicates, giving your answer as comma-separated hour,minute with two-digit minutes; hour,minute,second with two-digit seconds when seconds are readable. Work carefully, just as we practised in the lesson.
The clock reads 10,18
